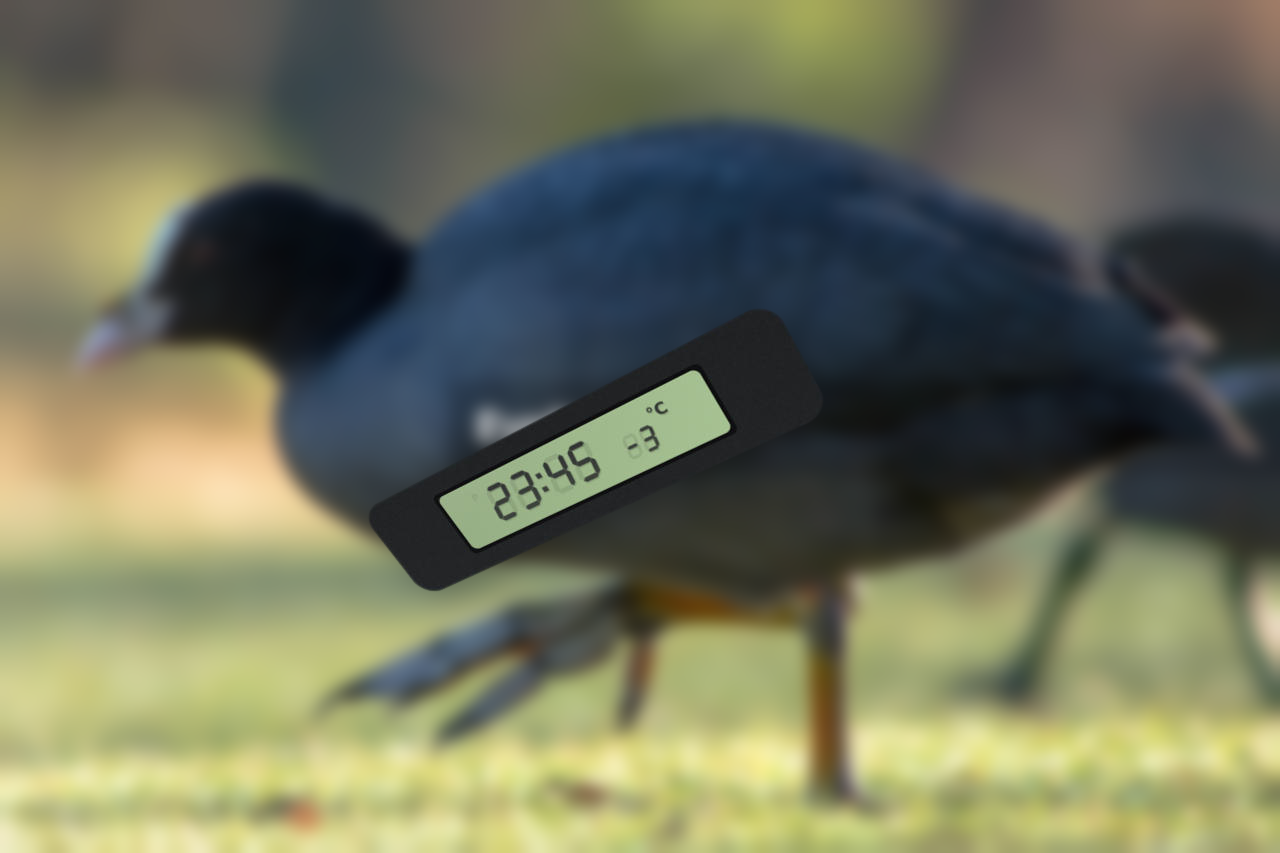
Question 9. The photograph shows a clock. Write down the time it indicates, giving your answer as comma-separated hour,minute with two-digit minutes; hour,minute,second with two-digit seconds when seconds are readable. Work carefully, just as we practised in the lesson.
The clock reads 23,45
